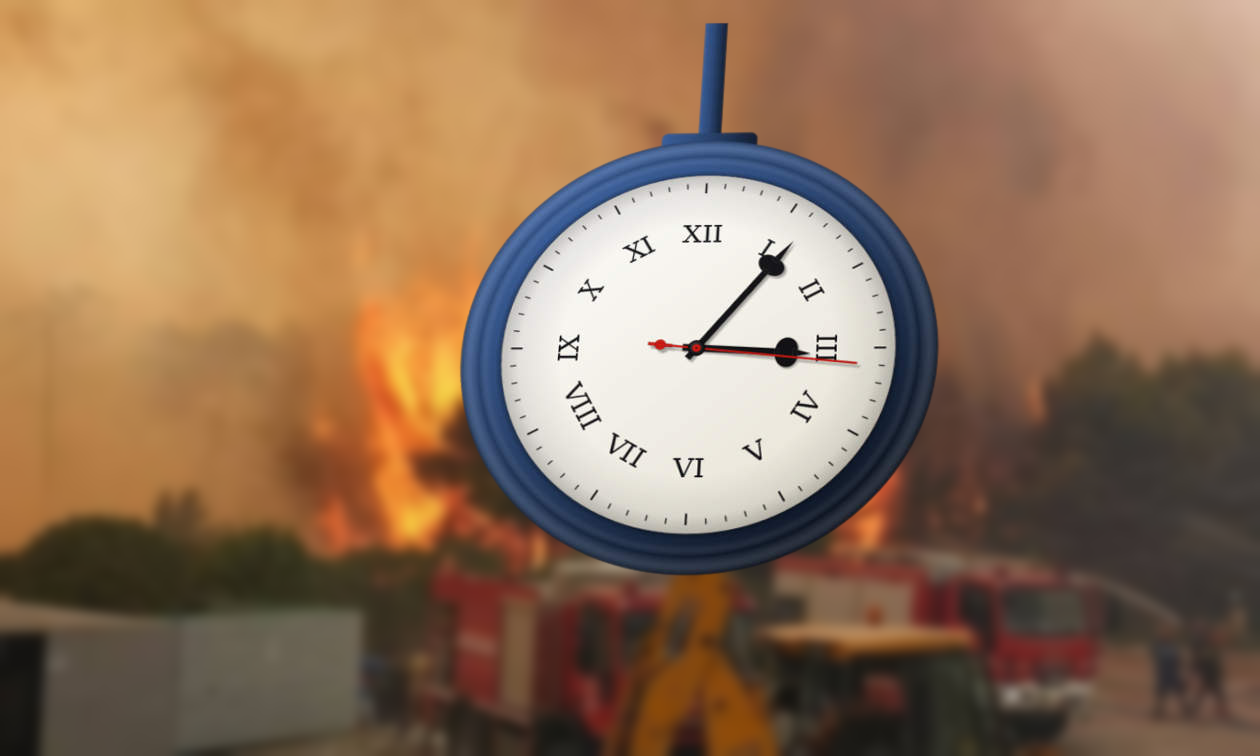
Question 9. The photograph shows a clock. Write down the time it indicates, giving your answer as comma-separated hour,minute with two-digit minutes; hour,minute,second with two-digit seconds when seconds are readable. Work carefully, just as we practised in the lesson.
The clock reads 3,06,16
